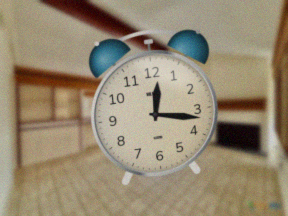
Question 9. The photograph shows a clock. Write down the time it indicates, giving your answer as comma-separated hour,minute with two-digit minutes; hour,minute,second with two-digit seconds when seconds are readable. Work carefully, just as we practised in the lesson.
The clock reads 12,17
